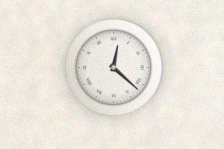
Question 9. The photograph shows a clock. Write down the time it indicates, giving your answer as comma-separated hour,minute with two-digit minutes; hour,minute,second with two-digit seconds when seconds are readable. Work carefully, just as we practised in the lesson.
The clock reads 12,22
